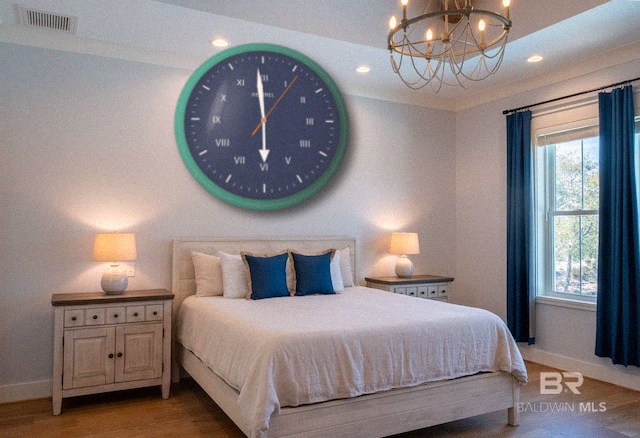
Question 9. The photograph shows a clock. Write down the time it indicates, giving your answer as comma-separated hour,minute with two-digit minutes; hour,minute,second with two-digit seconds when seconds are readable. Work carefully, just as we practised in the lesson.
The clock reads 5,59,06
